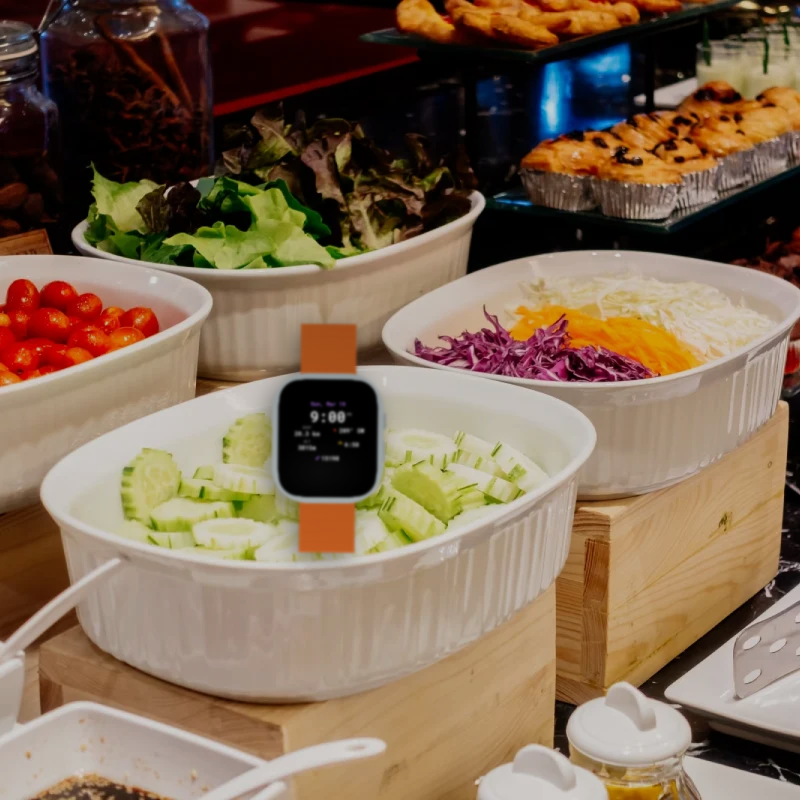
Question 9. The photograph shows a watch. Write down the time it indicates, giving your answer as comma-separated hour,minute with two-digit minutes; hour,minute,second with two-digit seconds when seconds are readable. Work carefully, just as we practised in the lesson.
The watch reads 9,00
